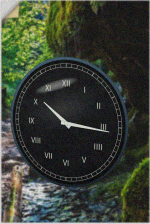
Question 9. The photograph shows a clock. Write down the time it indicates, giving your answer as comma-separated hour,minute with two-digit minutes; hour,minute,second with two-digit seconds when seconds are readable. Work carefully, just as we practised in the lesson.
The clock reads 10,16
